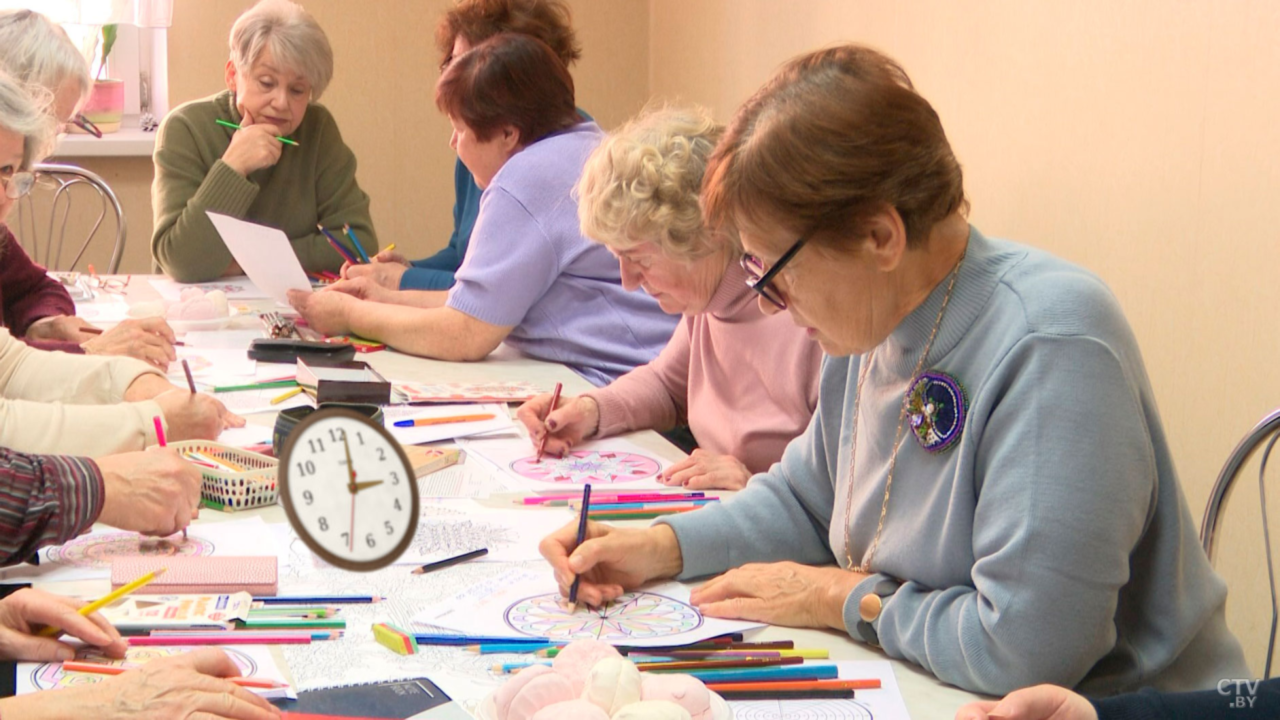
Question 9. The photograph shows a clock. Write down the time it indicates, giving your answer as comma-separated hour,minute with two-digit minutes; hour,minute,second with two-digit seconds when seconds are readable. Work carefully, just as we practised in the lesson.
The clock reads 3,01,34
